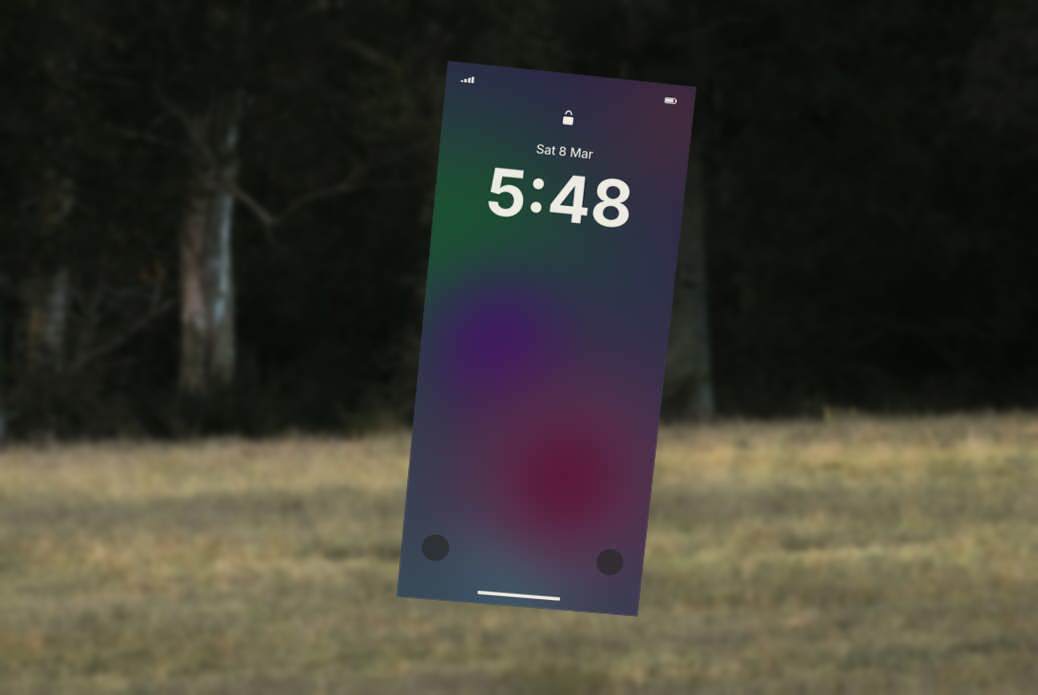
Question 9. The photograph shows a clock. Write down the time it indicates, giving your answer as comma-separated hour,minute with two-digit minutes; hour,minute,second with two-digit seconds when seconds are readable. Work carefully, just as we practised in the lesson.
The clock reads 5,48
